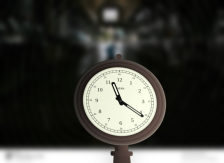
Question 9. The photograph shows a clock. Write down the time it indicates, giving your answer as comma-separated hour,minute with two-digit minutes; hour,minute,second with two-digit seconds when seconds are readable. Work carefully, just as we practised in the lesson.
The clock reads 11,21
